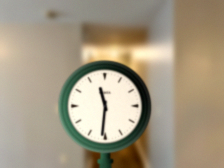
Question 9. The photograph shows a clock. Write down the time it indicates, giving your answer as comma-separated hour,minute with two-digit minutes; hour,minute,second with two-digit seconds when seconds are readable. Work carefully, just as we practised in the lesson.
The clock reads 11,31
